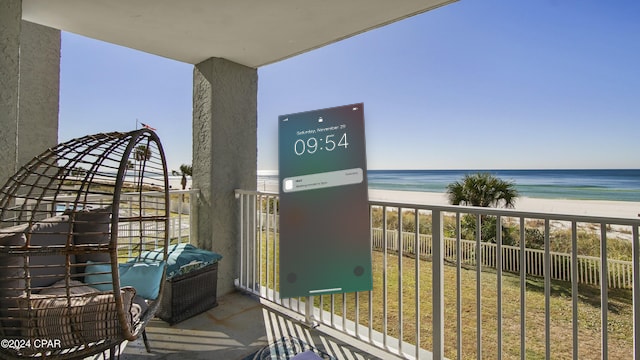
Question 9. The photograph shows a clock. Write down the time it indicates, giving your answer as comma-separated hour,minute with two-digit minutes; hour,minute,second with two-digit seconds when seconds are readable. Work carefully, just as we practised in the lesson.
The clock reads 9,54
